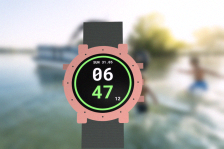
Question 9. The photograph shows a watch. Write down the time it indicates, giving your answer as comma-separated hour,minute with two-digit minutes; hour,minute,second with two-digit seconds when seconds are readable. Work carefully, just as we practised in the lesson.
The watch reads 6,47
